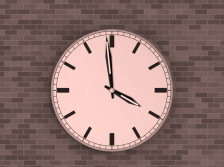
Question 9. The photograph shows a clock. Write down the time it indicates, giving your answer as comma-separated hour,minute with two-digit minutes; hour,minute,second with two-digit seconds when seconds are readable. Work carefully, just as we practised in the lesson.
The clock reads 3,59
